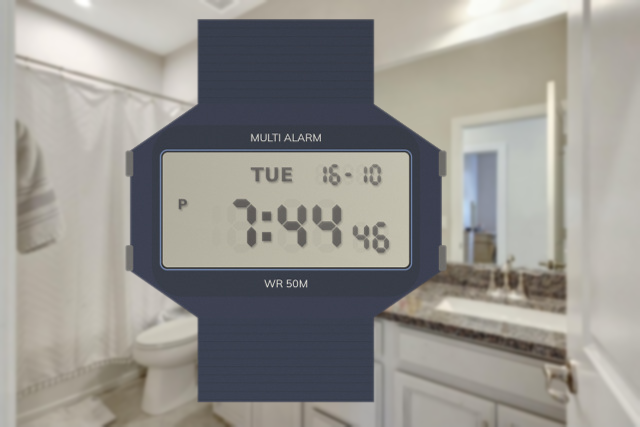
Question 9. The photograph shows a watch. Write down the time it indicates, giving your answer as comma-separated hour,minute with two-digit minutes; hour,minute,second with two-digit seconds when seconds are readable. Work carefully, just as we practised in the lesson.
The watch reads 7,44,46
